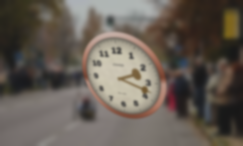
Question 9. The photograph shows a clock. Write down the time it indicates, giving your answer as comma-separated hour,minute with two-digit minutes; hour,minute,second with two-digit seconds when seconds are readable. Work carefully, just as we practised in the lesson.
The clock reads 2,18
